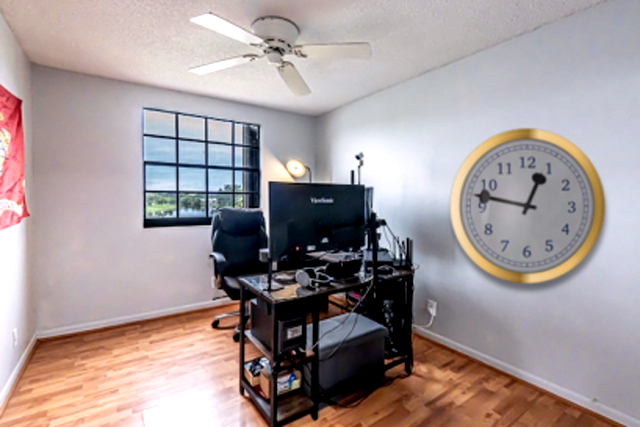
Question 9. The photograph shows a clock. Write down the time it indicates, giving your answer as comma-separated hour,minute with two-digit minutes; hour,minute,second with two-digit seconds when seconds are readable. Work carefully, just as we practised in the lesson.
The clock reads 12,47
